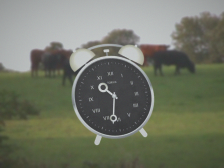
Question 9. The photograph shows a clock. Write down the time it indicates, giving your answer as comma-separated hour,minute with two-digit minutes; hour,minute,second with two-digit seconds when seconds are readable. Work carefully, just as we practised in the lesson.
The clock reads 10,32
